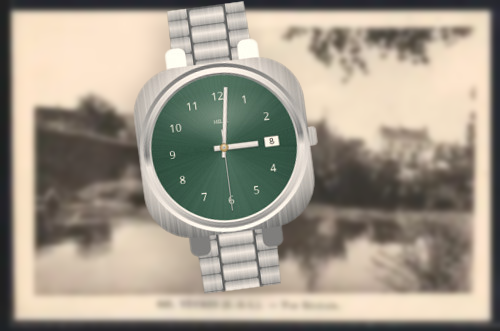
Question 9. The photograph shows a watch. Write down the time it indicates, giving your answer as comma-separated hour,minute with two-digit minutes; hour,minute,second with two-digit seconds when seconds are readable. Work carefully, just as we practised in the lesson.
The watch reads 3,01,30
